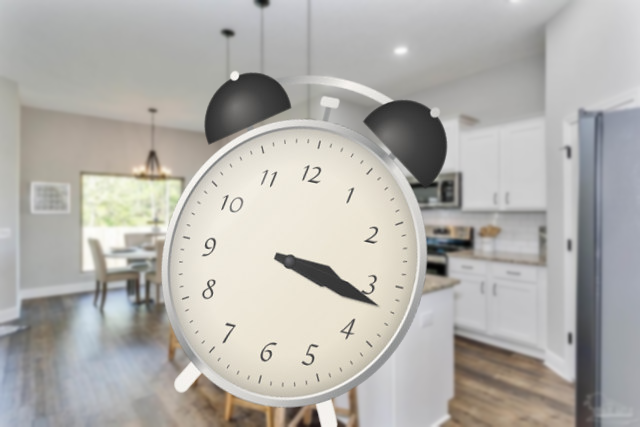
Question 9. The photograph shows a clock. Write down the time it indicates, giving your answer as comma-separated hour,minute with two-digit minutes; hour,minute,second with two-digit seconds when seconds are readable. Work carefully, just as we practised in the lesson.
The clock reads 3,17
